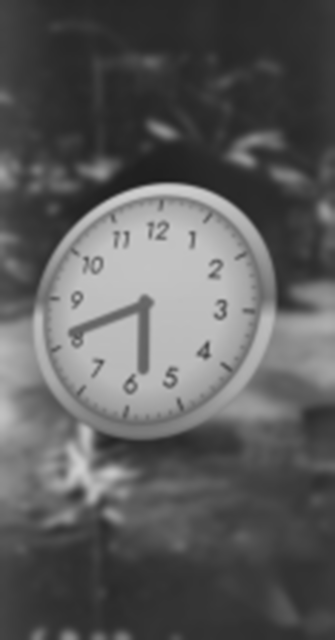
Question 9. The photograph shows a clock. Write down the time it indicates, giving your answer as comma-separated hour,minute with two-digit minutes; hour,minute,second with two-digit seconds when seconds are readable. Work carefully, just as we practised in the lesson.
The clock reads 5,41
